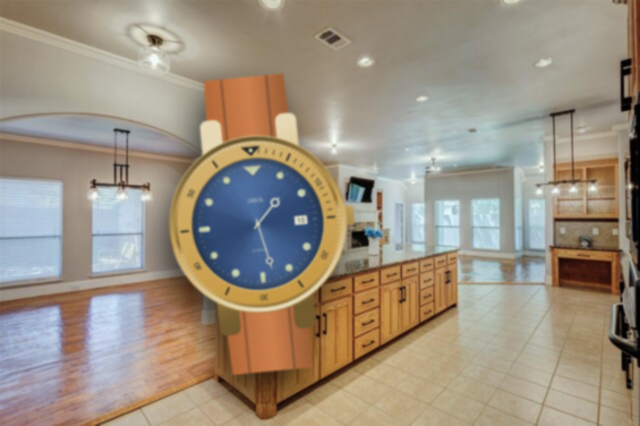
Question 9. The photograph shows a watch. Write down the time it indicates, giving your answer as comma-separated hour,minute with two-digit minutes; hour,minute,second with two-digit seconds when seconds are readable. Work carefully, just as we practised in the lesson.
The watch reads 1,28
